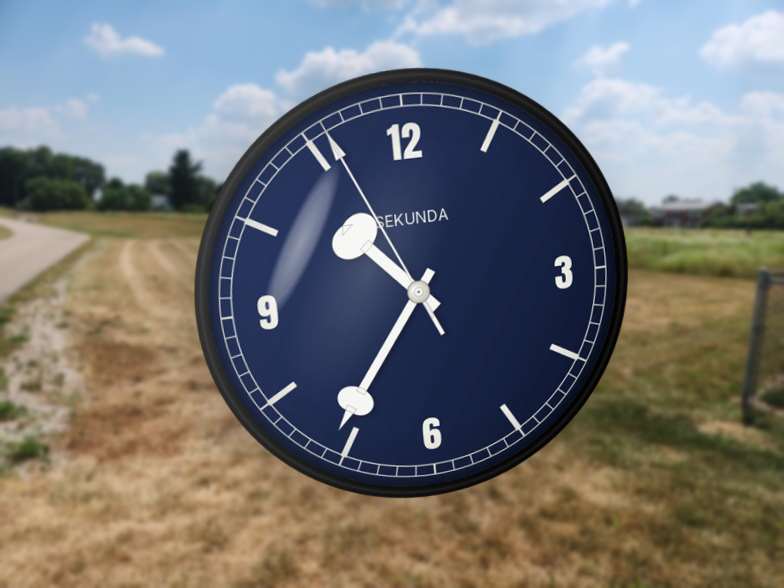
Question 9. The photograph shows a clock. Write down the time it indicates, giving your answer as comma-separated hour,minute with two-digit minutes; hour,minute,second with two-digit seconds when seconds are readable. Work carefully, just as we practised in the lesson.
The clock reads 10,35,56
